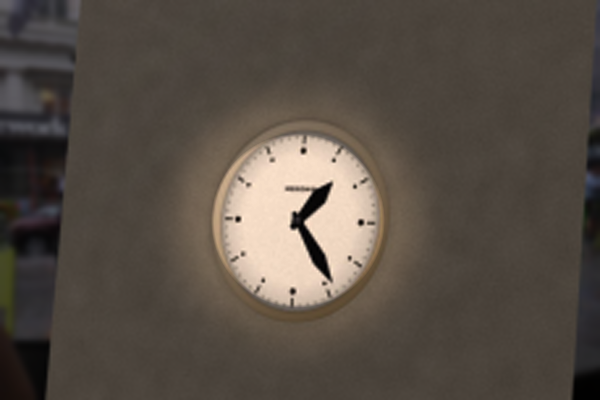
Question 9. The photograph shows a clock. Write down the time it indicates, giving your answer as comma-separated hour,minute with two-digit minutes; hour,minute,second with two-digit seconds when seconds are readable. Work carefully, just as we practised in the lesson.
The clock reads 1,24
